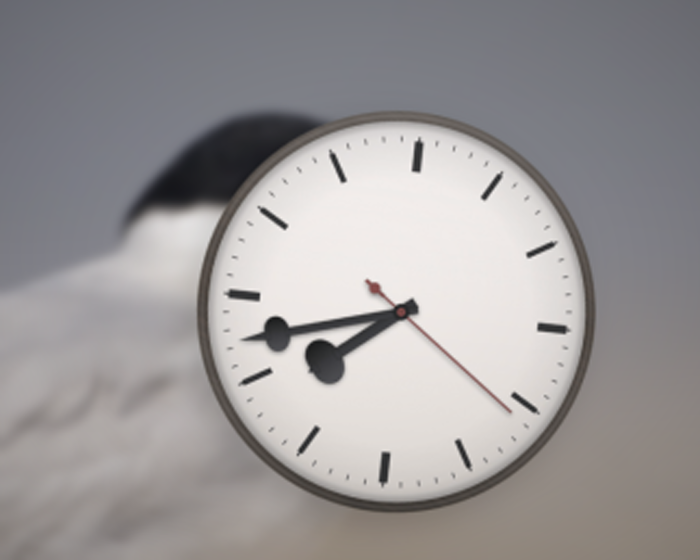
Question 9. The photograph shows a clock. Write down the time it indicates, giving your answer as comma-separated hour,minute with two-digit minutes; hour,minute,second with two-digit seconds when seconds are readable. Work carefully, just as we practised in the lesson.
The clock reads 7,42,21
